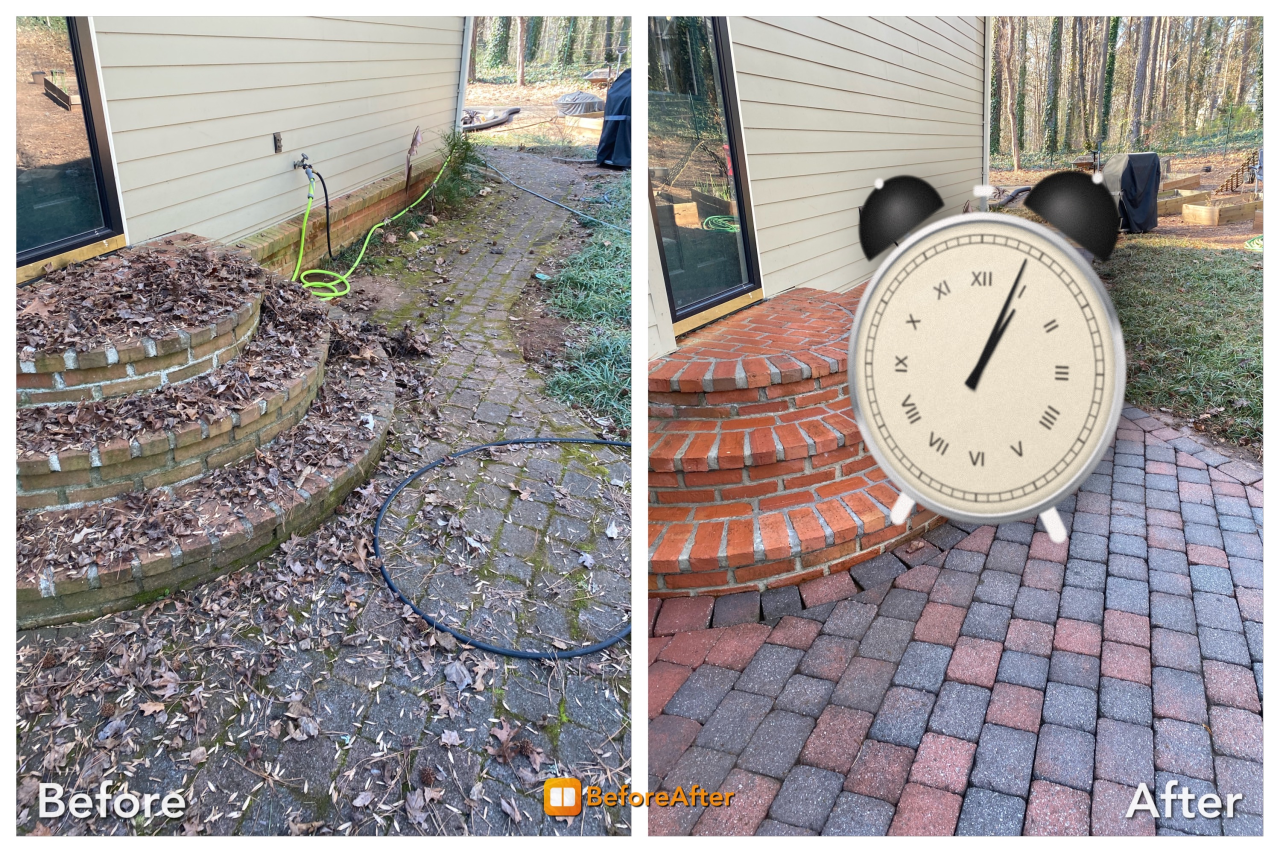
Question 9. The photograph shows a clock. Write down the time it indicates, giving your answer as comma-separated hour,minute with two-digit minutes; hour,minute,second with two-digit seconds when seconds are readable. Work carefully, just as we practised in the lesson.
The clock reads 1,04
